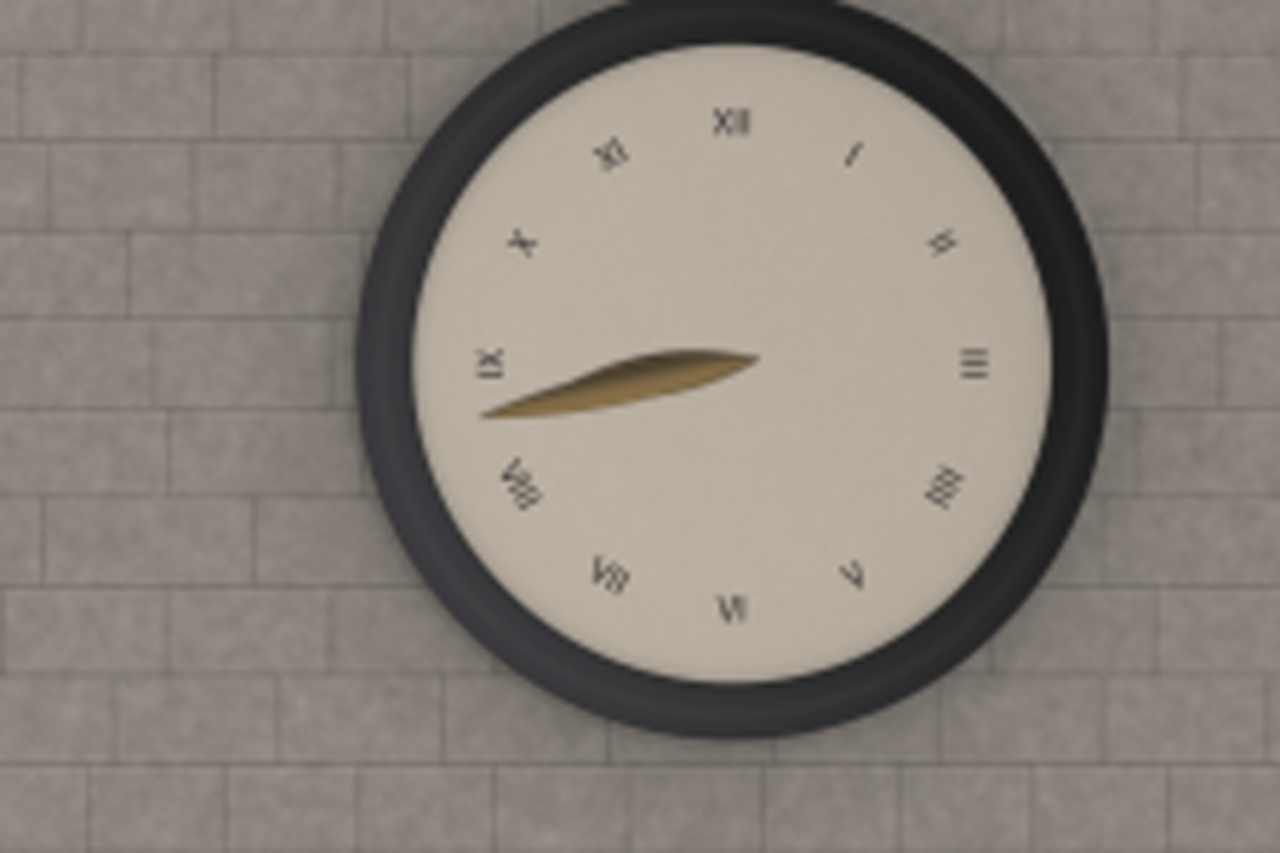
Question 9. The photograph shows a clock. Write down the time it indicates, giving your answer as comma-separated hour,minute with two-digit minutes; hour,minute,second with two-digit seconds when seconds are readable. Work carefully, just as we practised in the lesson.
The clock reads 8,43
